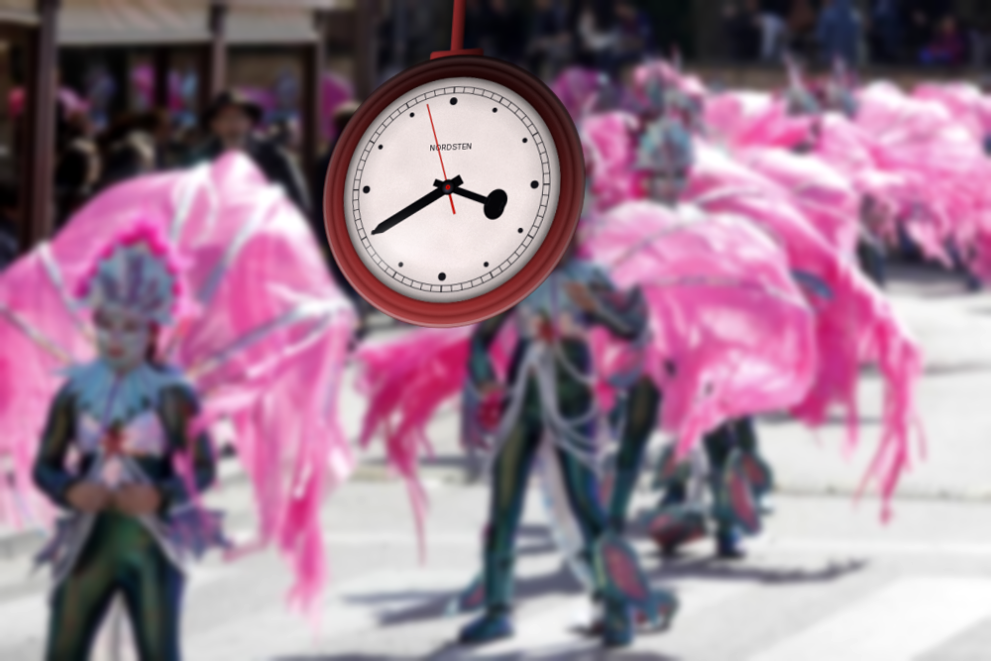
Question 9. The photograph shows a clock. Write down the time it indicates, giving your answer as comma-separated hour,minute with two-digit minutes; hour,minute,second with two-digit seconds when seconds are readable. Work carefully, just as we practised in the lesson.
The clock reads 3,39,57
